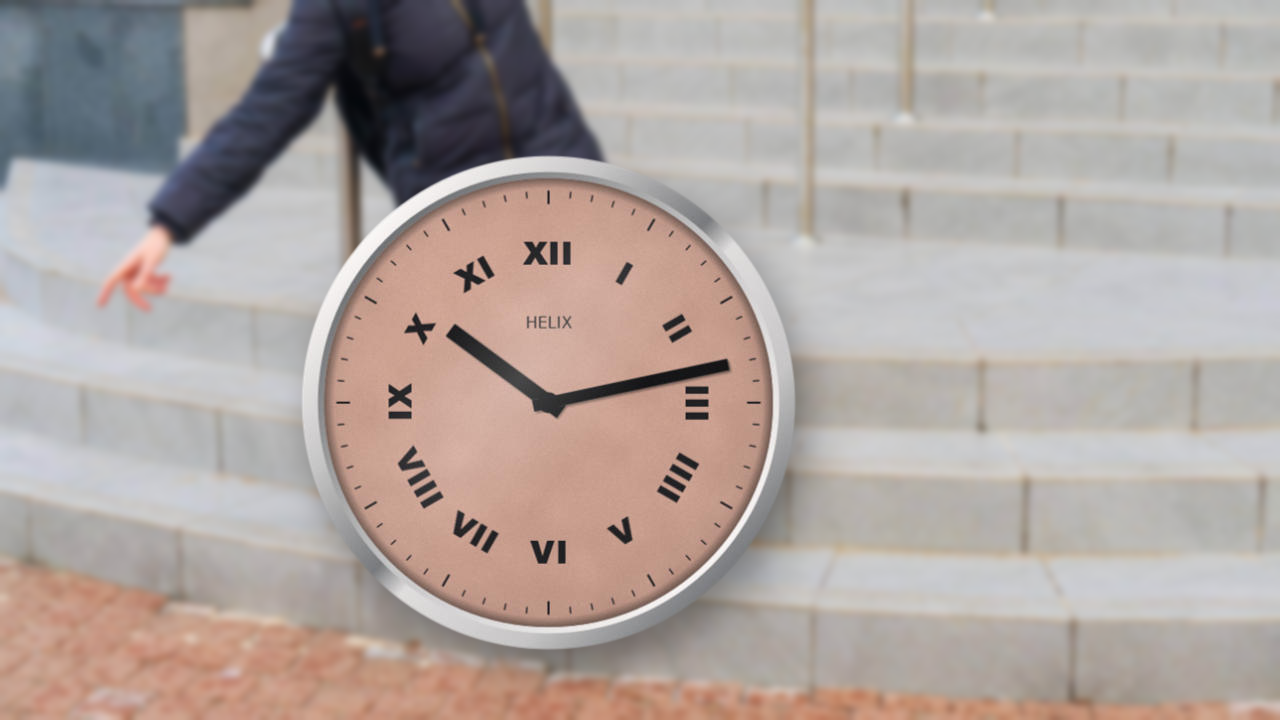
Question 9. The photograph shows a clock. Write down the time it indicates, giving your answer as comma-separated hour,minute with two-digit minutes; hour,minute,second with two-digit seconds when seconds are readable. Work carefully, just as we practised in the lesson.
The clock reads 10,13
